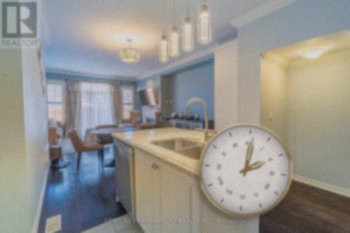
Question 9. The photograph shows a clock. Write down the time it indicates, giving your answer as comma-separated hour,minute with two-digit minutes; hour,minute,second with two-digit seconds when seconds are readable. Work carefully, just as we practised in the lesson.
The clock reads 2,01
